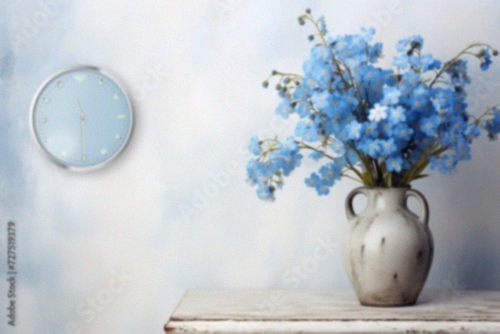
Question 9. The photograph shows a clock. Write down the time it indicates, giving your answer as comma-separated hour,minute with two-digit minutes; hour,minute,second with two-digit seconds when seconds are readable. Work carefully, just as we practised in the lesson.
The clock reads 11,30
